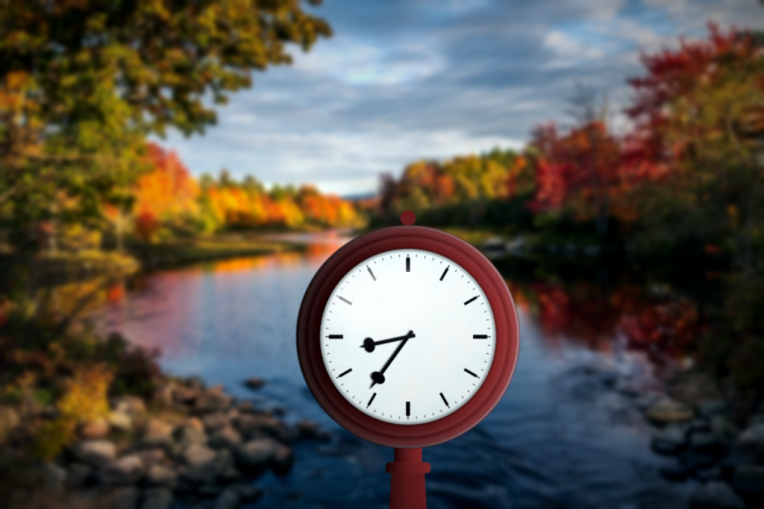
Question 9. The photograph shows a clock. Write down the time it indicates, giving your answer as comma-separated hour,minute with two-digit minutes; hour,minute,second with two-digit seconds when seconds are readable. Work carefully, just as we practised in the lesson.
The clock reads 8,36
